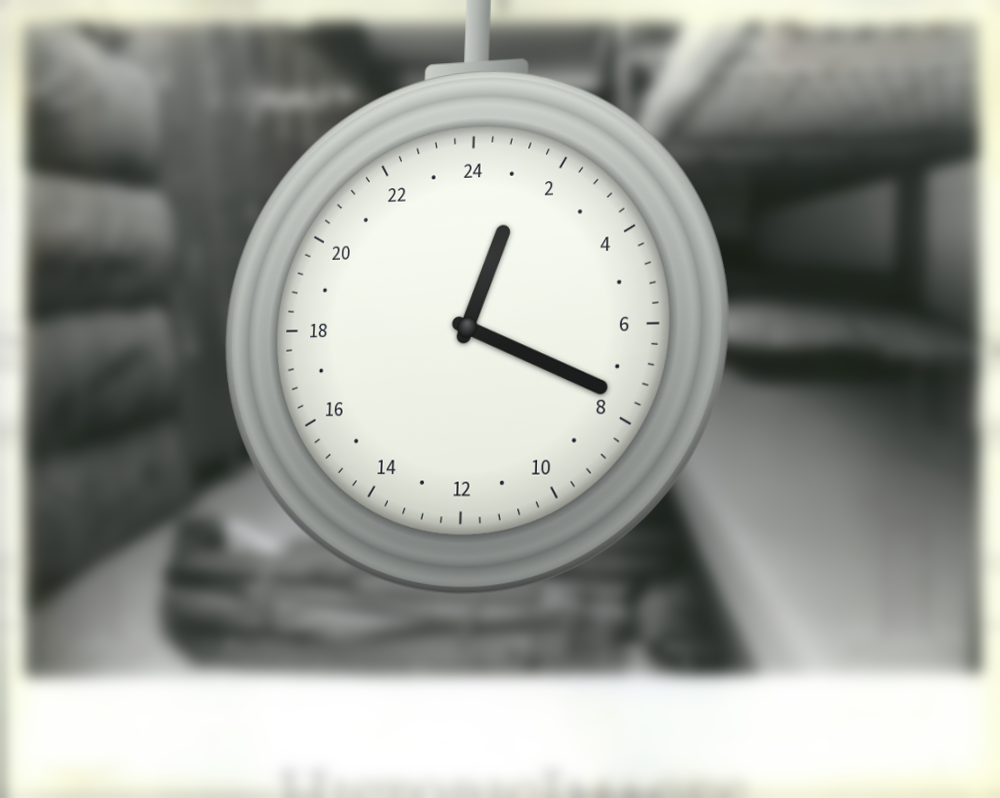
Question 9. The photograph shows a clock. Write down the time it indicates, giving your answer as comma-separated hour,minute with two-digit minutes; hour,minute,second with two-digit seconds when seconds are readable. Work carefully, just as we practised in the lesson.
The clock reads 1,19
